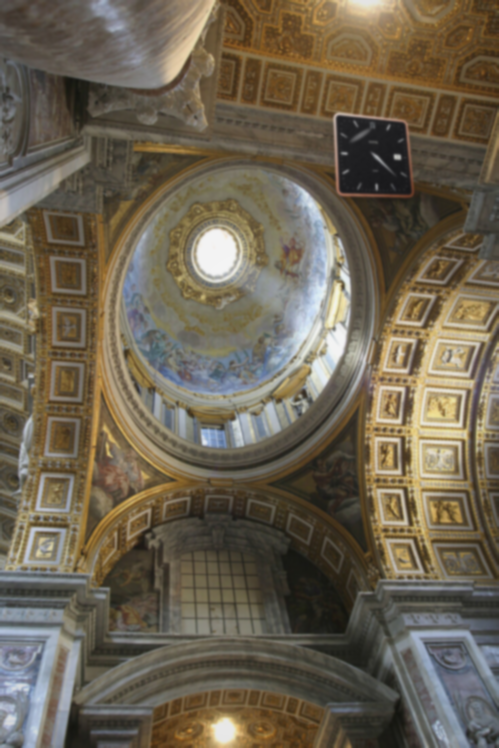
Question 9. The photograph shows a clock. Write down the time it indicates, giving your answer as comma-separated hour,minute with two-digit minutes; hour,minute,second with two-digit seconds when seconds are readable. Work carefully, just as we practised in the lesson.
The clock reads 4,22
